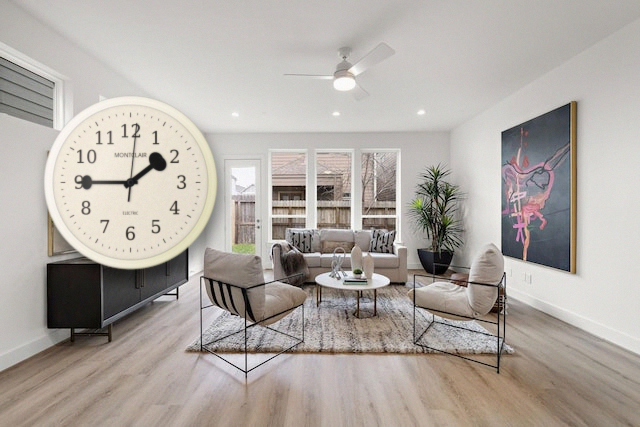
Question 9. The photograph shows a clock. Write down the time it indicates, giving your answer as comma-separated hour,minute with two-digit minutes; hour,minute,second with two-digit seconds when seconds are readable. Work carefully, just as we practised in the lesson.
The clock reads 1,45,01
